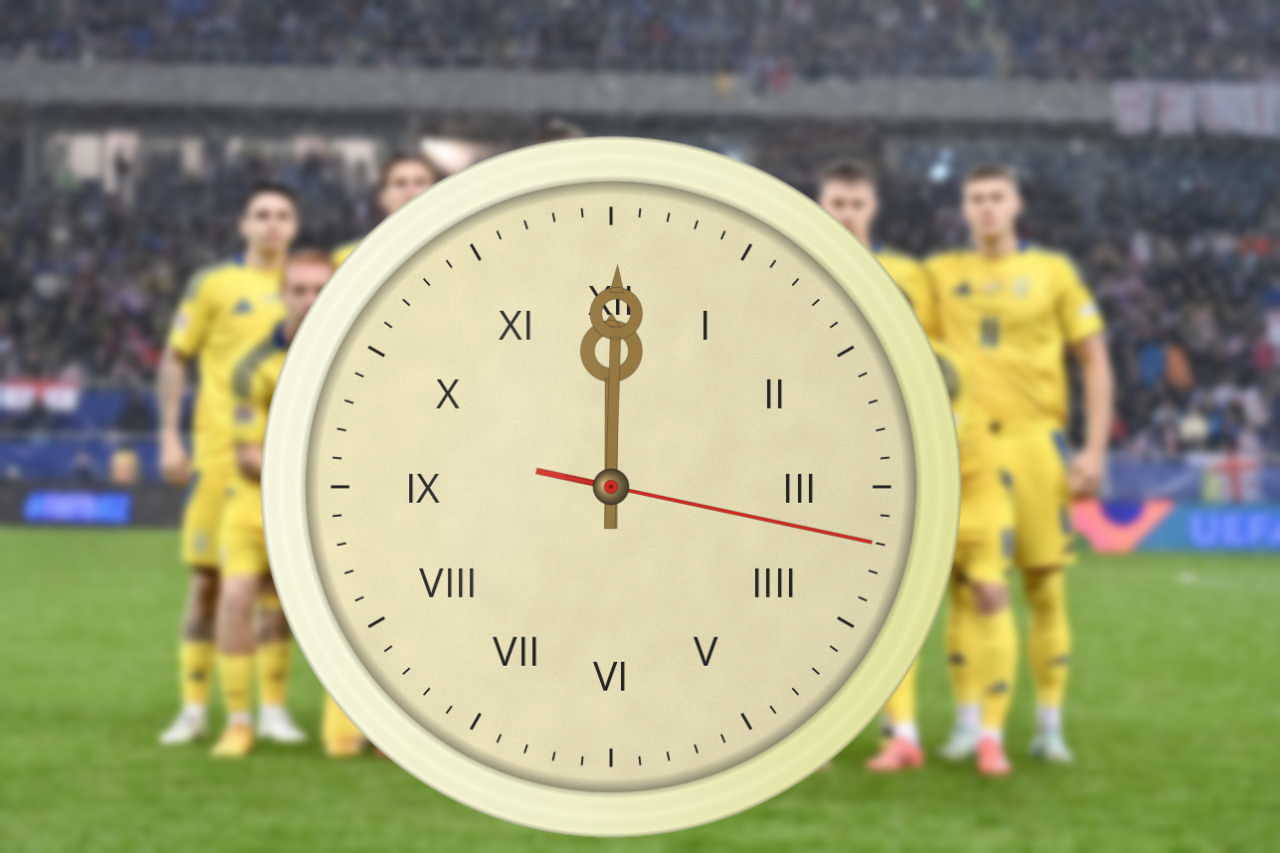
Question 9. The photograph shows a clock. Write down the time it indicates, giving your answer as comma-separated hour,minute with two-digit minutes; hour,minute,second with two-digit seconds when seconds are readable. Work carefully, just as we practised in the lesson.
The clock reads 12,00,17
